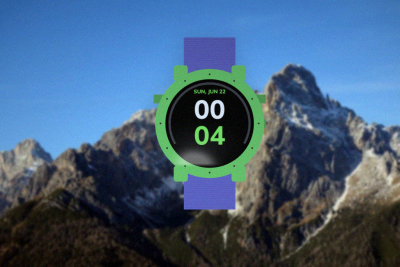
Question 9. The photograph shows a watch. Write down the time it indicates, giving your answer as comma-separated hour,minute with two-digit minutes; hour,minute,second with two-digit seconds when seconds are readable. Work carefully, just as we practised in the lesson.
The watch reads 0,04
